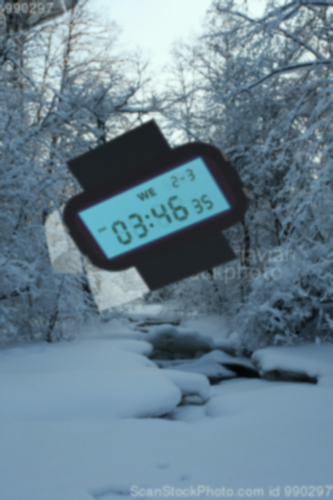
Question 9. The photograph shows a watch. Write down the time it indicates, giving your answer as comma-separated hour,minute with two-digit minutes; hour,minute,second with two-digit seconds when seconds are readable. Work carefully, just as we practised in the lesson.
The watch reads 3,46,35
